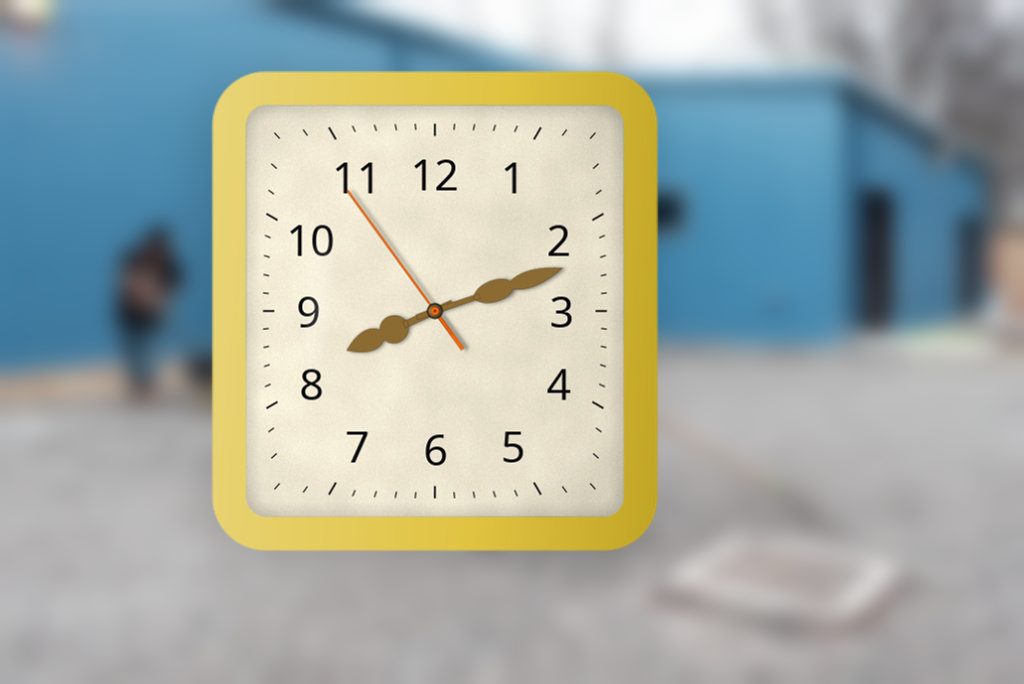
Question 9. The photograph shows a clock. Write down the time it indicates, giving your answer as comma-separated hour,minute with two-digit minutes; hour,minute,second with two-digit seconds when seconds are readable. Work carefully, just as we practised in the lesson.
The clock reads 8,11,54
